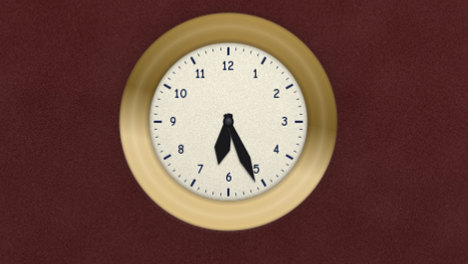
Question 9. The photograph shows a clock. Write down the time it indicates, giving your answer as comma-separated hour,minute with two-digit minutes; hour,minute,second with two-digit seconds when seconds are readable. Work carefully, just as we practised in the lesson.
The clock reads 6,26
